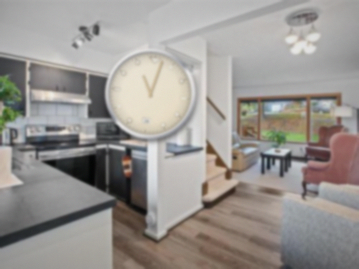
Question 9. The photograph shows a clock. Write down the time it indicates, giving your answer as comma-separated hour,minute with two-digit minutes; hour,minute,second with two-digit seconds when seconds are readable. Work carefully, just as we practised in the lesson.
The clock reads 11,02
